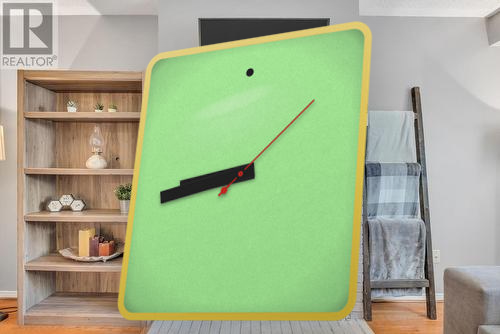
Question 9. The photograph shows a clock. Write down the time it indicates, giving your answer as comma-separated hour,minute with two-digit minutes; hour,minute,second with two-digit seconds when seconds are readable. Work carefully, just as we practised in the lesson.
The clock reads 8,43,08
